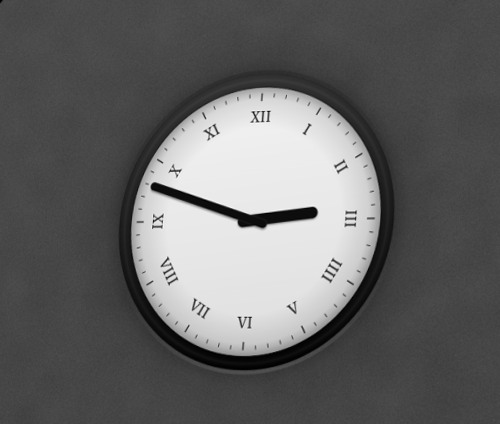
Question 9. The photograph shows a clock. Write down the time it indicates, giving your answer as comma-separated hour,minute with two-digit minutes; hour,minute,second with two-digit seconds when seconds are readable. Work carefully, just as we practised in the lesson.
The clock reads 2,48
